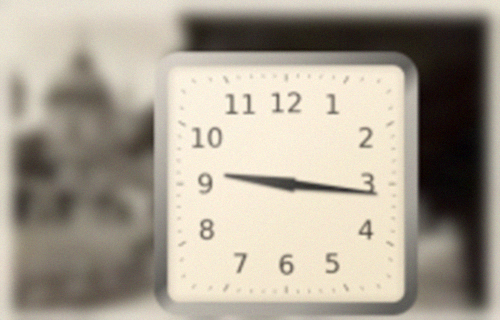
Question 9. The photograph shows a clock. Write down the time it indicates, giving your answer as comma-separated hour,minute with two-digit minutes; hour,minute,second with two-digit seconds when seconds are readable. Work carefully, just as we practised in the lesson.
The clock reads 9,16
